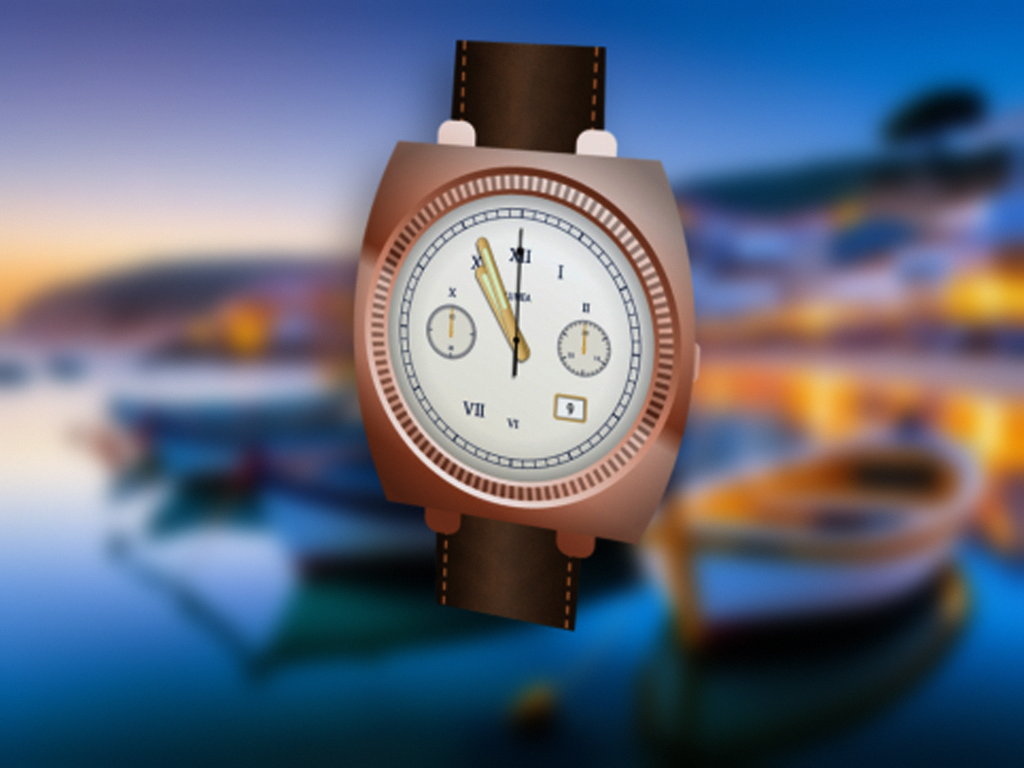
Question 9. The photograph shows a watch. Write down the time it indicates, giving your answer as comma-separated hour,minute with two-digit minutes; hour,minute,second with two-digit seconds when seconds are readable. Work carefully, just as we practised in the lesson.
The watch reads 10,56
